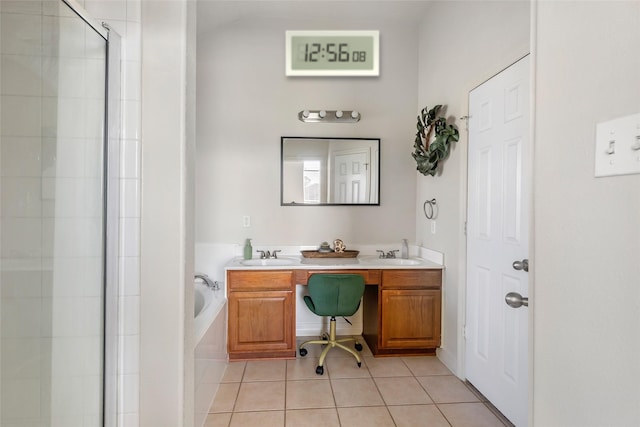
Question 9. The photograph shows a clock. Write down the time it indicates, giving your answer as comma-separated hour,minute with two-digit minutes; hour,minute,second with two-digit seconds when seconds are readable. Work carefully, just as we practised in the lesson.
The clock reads 12,56,08
